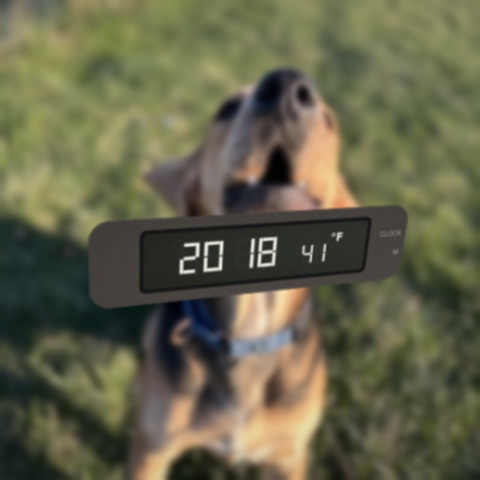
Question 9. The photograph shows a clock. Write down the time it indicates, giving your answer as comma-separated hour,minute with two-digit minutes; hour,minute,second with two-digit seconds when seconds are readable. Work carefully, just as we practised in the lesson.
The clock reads 20,18
